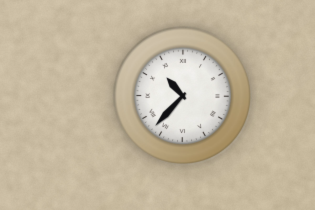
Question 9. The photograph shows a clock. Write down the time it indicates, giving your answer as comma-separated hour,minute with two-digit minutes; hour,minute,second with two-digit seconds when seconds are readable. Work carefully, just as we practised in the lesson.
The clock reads 10,37
